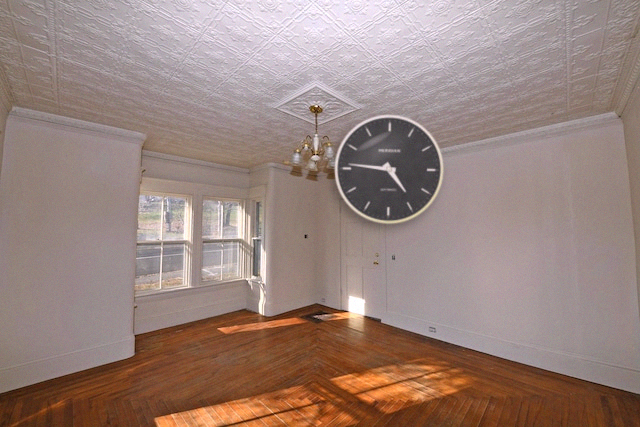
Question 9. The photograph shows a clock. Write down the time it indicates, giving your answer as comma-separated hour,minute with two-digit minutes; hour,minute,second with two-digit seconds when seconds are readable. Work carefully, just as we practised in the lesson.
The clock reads 4,46
